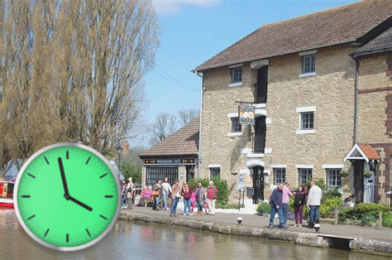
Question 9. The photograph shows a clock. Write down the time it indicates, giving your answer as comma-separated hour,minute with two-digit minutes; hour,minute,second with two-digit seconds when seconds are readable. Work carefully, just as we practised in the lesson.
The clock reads 3,58
